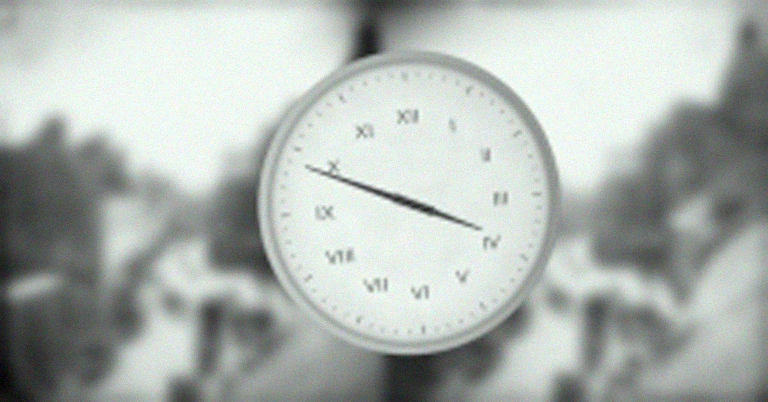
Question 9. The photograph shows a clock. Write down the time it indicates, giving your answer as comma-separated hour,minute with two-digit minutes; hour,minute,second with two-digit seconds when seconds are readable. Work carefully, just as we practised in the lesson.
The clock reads 3,49
